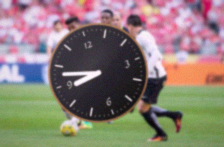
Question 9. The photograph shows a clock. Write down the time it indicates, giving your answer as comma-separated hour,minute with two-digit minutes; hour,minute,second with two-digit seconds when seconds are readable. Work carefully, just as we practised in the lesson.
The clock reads 8,48
